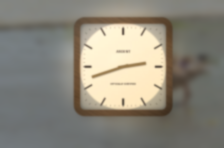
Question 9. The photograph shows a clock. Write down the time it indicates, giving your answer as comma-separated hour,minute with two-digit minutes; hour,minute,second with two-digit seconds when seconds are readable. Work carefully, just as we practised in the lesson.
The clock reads 2,42
